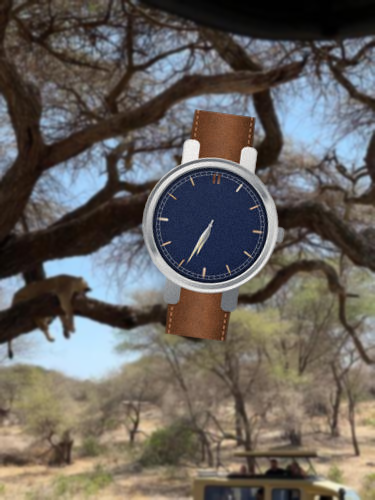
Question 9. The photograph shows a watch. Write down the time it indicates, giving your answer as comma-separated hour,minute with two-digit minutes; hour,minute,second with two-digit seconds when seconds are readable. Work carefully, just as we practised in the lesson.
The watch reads 6,34
